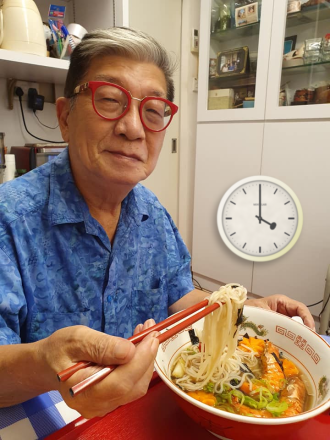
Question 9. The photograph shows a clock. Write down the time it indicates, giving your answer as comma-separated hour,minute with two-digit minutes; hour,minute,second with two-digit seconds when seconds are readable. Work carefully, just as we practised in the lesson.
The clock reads 4,00
